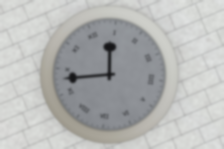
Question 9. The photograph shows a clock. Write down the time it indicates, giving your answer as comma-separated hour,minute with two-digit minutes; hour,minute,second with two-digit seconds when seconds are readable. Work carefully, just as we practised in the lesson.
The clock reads 12,48
